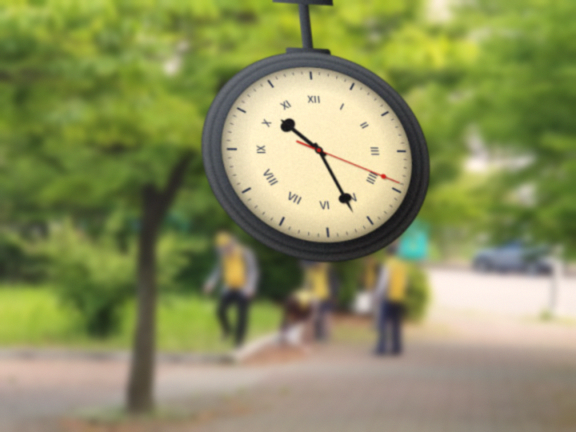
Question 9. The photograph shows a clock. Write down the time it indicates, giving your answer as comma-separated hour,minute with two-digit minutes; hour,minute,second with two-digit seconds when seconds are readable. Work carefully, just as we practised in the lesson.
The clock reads 10,26,19
